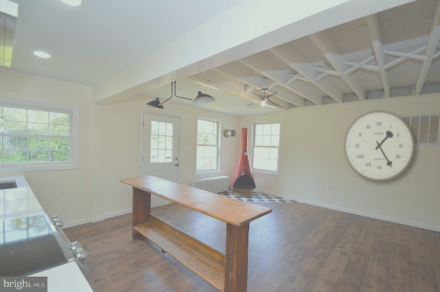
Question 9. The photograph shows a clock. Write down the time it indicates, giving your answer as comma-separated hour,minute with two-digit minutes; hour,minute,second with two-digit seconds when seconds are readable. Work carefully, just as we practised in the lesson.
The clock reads 1,25
